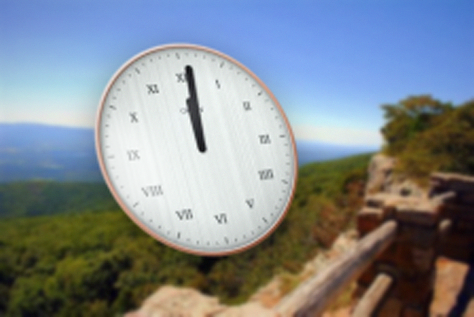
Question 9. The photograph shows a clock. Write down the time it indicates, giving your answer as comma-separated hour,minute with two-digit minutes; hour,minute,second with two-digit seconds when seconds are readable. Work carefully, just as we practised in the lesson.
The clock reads 12,01
